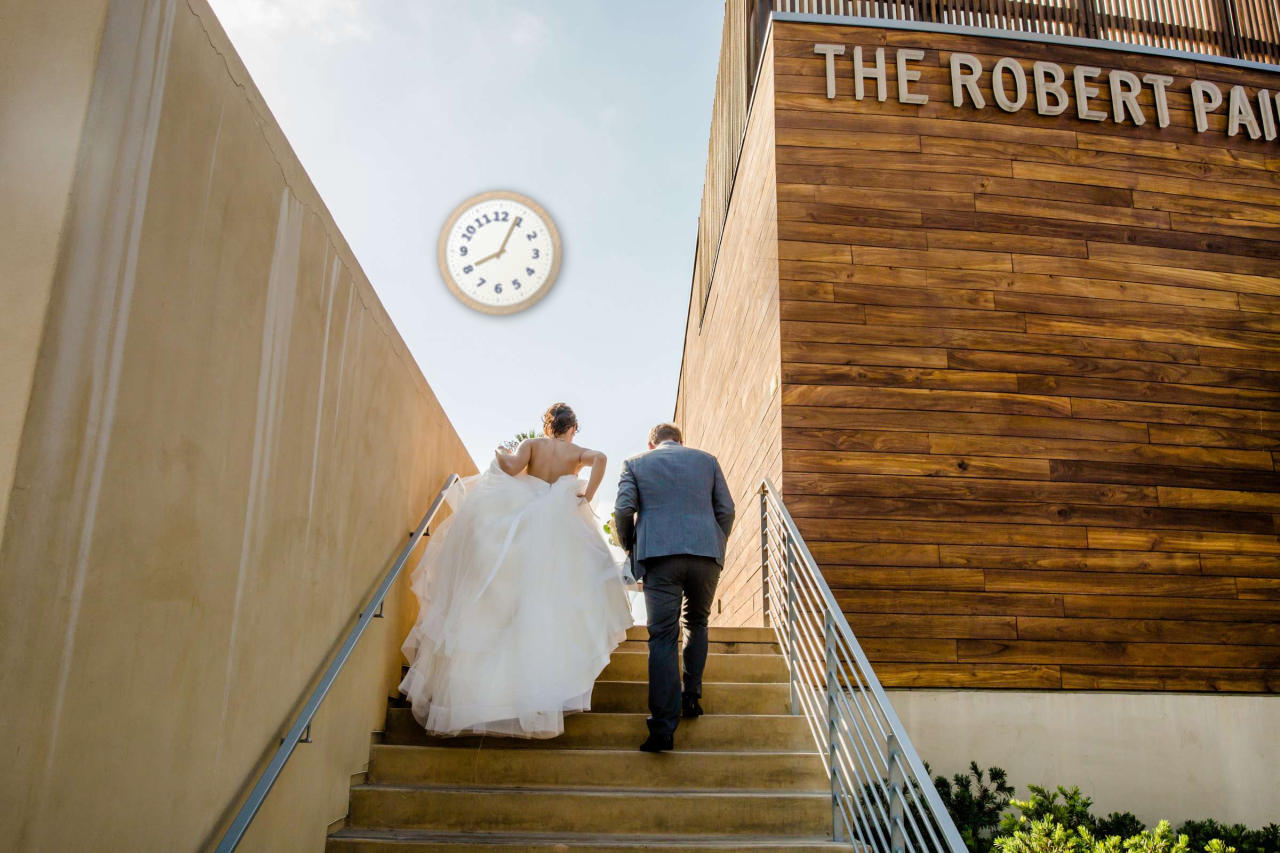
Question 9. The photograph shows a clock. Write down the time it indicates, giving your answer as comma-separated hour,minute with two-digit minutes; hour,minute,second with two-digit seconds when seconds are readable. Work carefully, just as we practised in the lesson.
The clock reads 8,04
